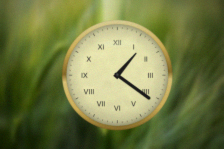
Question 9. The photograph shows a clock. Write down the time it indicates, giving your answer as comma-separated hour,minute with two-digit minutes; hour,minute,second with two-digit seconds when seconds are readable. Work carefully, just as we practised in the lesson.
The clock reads 1,21
